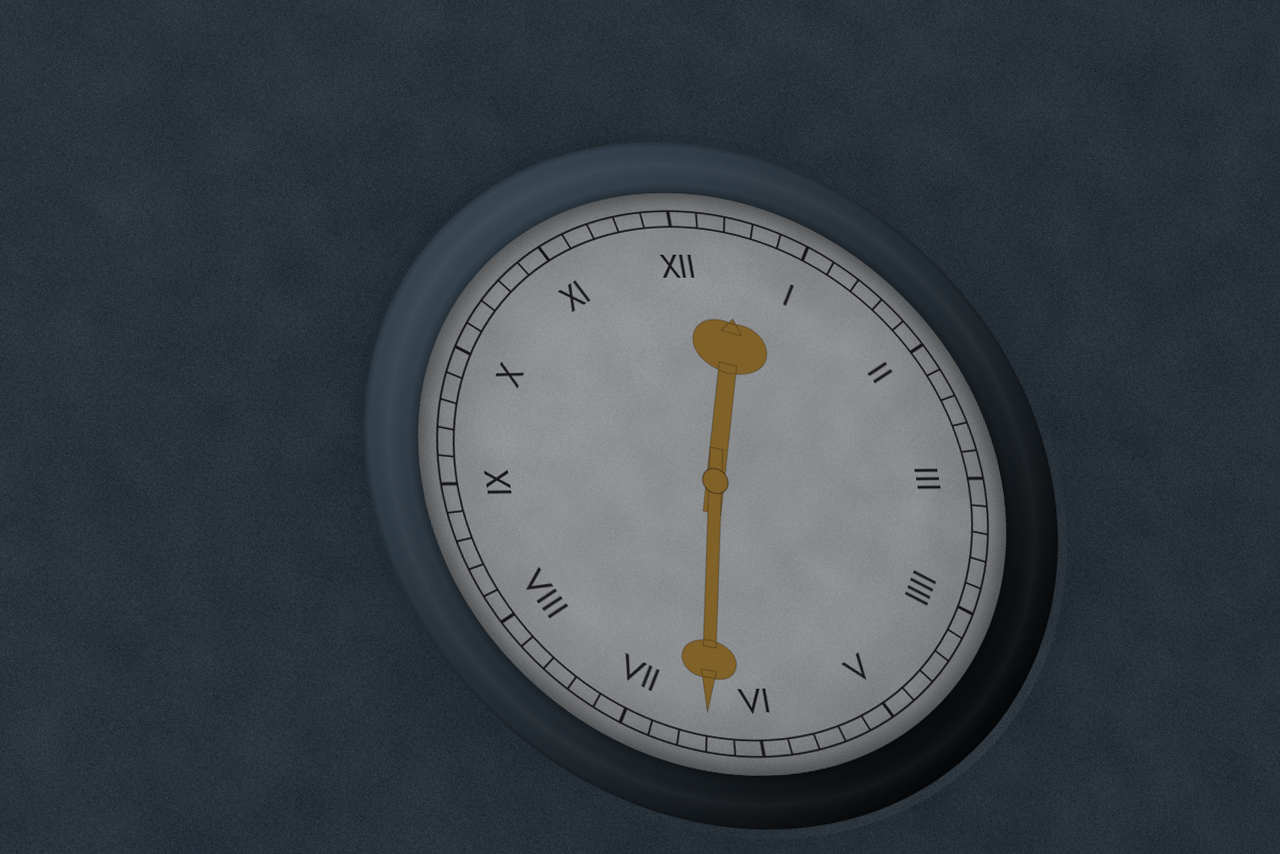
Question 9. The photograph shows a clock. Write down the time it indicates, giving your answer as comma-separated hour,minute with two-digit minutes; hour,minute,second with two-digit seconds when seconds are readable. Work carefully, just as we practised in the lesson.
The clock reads 12,32
